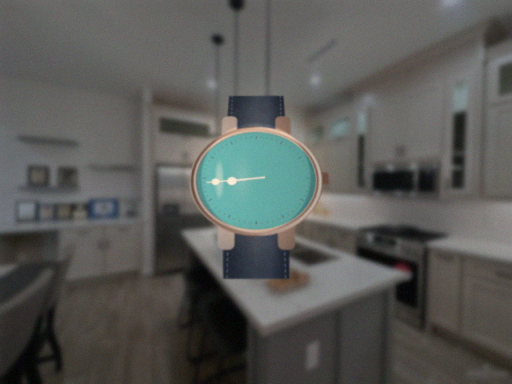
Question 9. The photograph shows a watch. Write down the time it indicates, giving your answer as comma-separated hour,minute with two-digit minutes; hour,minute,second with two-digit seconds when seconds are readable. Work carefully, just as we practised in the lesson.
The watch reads 8,44
